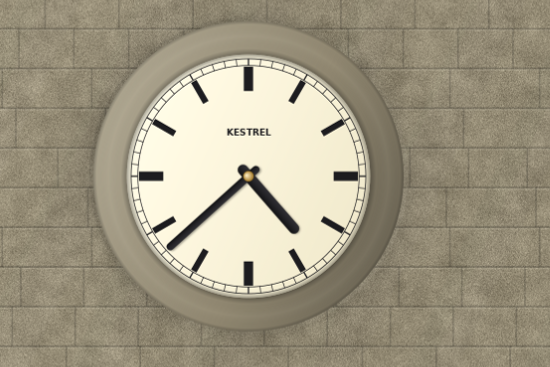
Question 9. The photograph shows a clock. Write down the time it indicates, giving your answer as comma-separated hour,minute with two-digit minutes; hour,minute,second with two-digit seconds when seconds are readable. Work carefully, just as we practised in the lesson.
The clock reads 4,38
